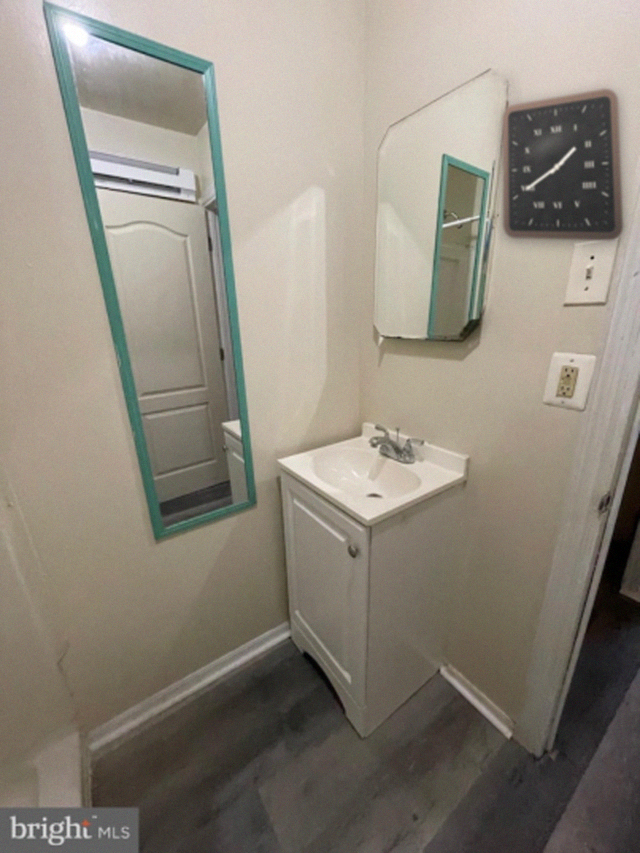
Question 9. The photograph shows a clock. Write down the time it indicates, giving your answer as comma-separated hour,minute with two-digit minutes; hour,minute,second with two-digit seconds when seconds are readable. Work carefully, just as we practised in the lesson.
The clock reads 1,40
